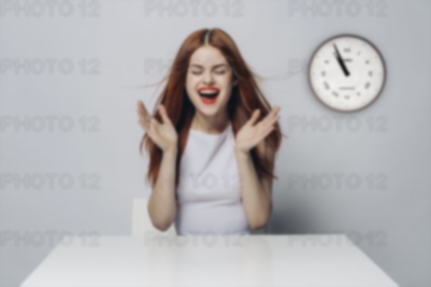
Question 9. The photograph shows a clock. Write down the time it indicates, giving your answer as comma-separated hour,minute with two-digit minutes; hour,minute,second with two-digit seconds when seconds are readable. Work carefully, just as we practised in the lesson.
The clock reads 10,56
